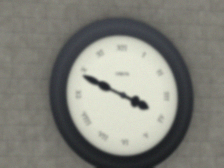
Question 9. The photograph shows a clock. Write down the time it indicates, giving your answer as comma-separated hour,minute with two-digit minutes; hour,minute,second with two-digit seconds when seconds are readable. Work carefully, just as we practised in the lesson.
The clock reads 3,49
